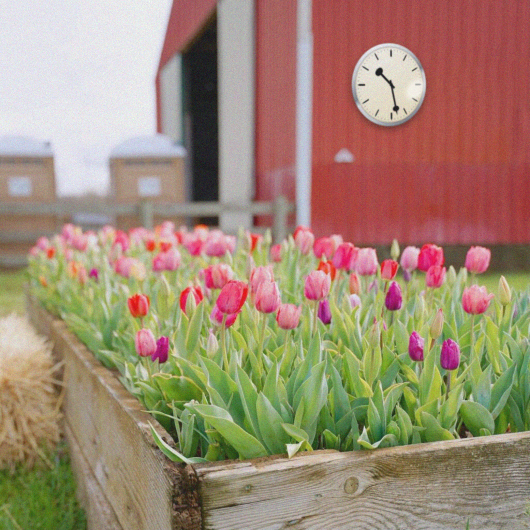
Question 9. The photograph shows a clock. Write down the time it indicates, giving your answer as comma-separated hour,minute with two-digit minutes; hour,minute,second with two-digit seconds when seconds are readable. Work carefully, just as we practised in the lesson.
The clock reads 10,28
